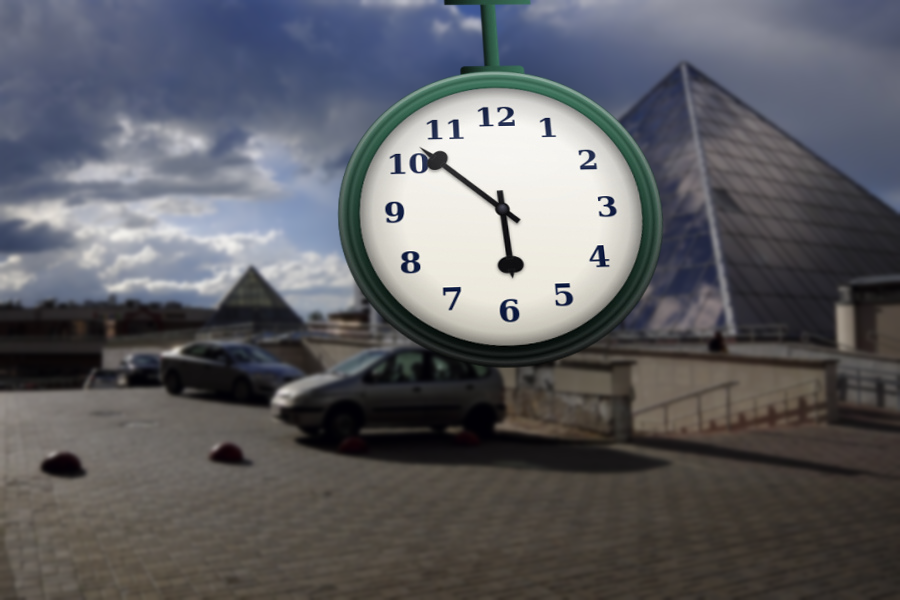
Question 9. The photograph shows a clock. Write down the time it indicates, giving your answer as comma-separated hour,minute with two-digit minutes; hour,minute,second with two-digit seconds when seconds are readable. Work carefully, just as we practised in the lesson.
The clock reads 5,52
